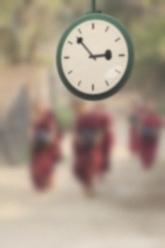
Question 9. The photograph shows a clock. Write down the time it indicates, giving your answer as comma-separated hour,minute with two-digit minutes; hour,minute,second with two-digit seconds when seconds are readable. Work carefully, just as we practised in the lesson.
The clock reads 2,53
